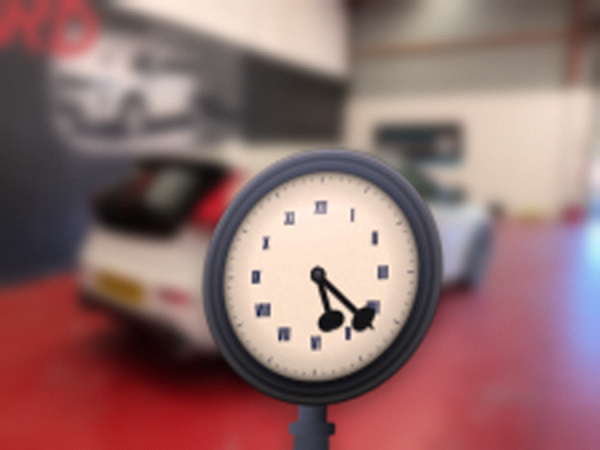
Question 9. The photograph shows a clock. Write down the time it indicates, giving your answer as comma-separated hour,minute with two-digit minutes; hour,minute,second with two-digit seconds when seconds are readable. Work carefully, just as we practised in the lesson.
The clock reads 5,22
